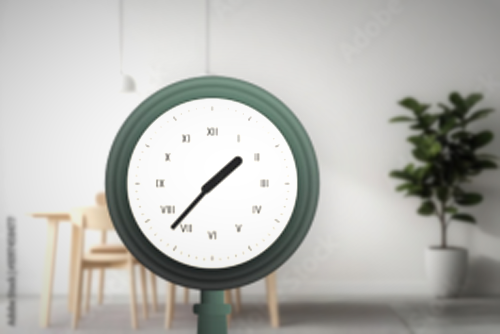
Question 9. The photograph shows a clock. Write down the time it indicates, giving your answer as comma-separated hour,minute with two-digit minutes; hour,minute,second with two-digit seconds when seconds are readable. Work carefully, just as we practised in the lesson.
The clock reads 1,37
